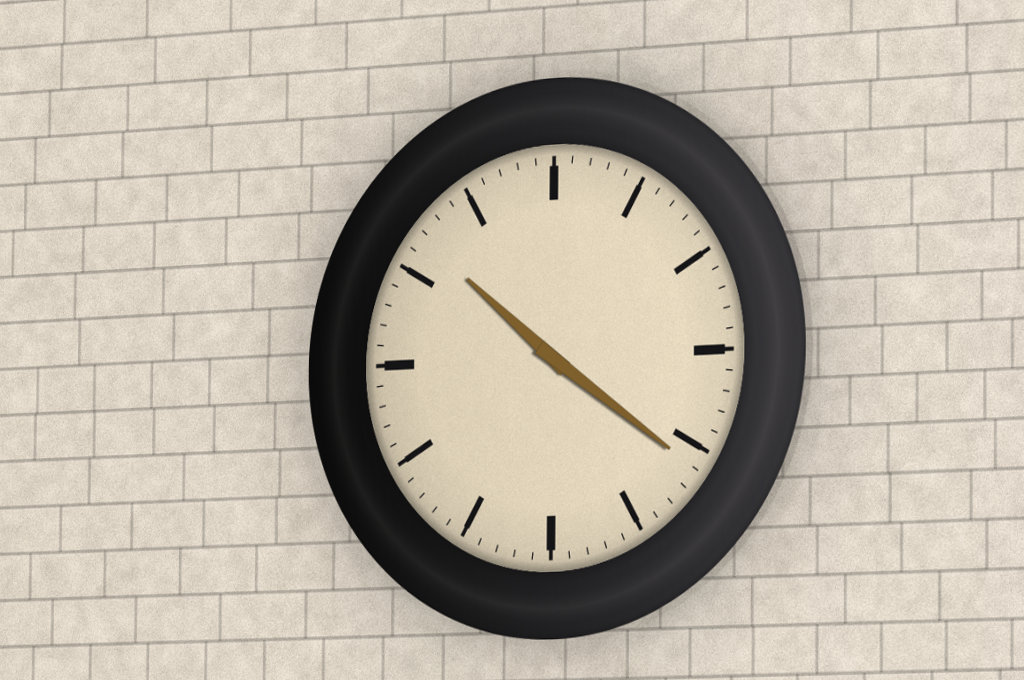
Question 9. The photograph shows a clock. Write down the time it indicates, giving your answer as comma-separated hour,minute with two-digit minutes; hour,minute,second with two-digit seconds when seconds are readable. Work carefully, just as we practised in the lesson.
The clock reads 10,21
